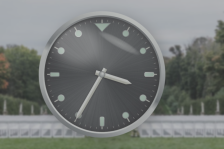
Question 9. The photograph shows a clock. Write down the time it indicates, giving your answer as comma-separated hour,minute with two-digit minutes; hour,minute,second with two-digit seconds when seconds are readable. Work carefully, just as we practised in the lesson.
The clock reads 3,35
